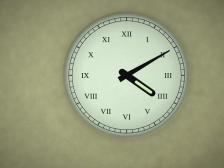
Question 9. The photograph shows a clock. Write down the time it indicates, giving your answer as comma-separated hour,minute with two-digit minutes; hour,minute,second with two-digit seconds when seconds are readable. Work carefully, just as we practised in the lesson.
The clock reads 4,10
